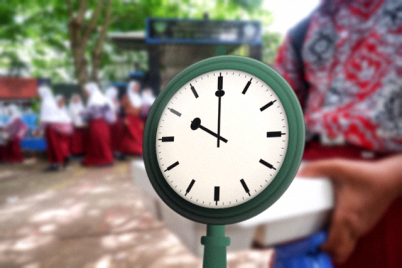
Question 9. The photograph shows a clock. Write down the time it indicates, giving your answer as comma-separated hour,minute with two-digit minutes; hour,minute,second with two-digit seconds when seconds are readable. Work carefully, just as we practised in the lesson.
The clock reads 10,00
